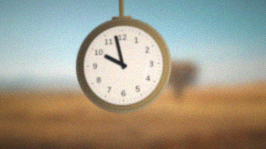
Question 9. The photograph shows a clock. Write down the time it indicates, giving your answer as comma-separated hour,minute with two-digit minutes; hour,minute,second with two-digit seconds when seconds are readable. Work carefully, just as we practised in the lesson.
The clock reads 9,58
